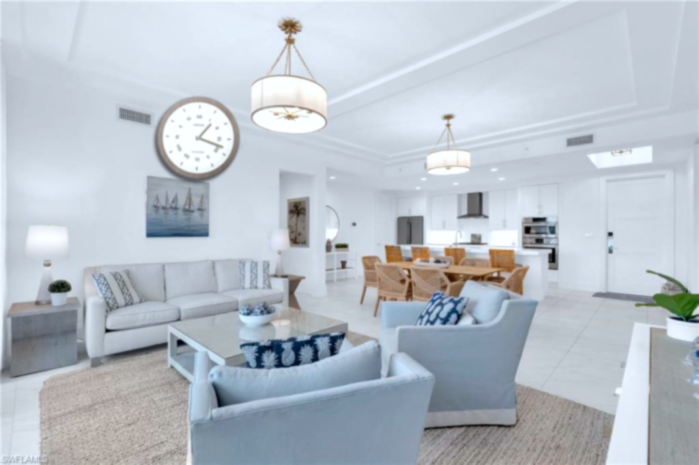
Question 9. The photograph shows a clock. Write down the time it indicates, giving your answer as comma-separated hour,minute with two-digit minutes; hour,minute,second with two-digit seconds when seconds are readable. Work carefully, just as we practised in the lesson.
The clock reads 1,18
